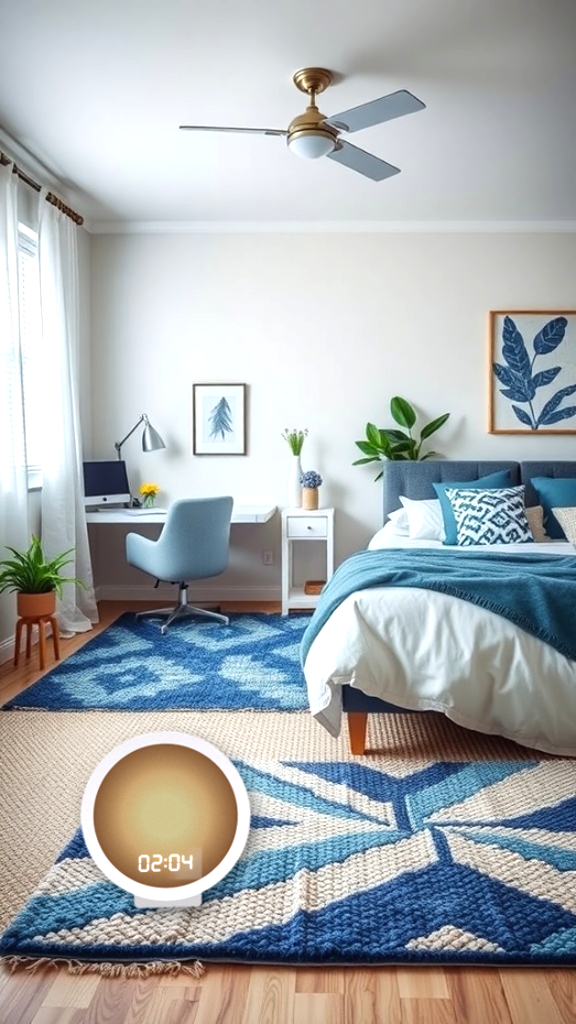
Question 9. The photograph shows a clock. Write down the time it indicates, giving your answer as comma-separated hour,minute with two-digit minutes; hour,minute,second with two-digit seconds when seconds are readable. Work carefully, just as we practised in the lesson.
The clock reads 2,04
